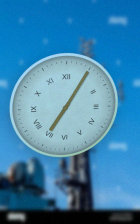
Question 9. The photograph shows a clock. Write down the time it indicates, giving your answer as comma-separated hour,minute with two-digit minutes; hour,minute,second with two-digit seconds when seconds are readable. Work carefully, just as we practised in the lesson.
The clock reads 7,05
